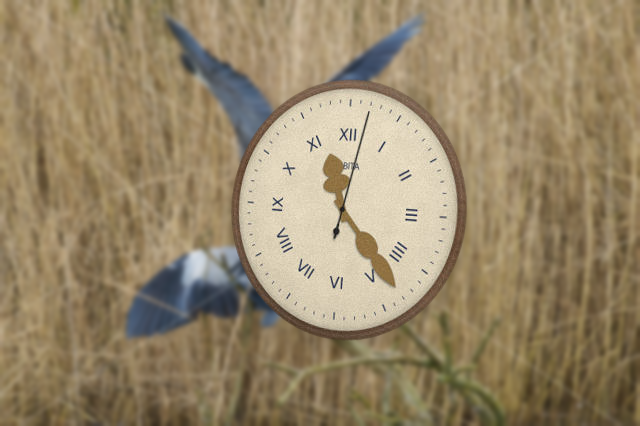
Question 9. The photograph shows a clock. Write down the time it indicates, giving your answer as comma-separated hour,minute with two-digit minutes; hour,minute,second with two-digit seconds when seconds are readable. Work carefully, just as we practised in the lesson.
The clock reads 11,23,02
